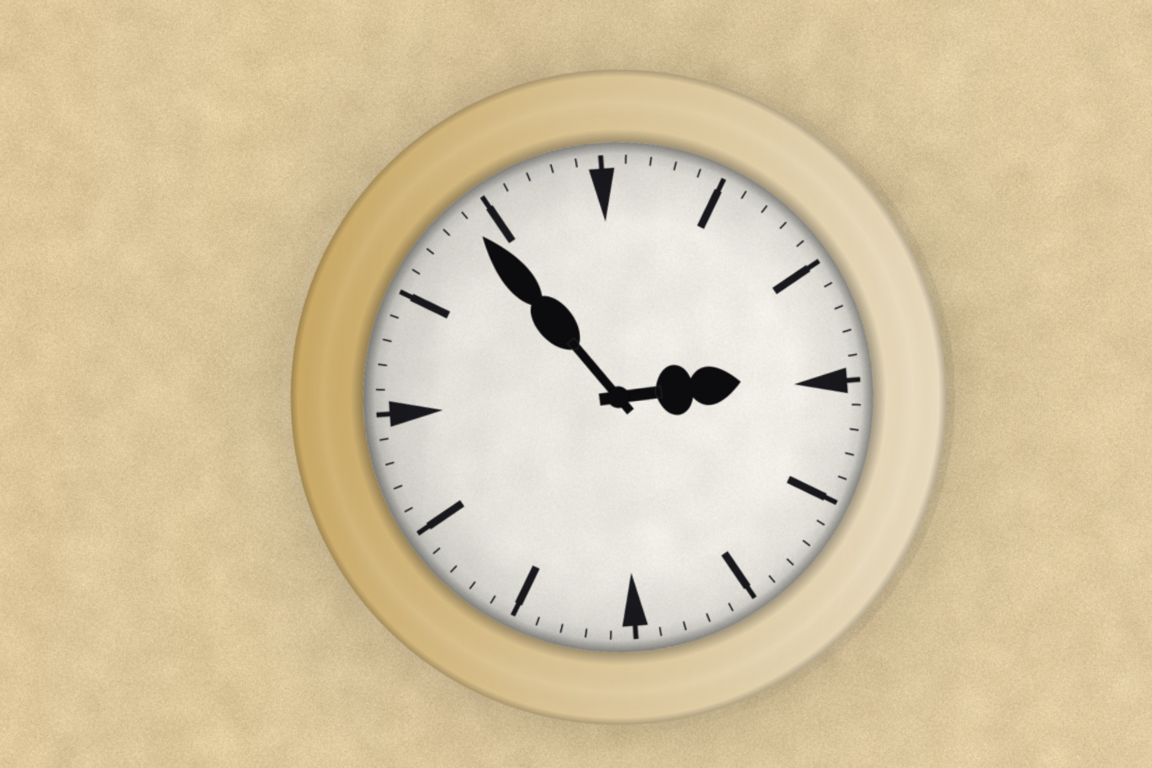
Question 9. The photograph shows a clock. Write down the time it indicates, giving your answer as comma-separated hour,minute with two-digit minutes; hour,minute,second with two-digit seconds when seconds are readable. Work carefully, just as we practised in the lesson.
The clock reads 2,54
